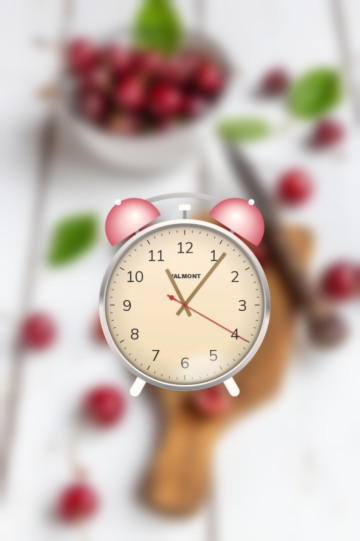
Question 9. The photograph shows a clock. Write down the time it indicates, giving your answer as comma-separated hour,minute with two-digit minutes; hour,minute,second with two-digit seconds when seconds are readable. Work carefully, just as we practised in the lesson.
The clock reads 11,06,20
